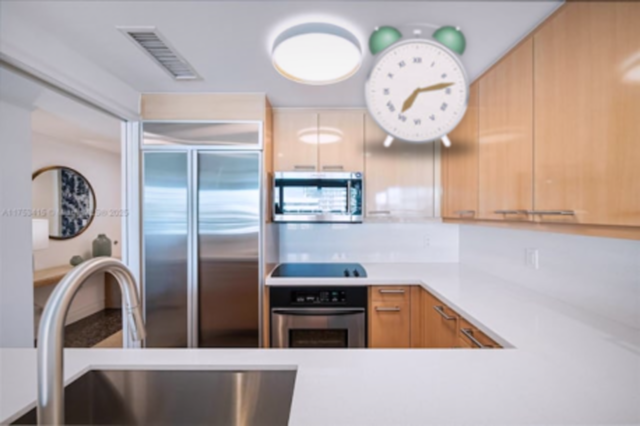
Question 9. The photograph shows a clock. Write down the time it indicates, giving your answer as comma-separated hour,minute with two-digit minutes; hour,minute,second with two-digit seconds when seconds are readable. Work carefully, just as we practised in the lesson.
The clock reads 7,13
